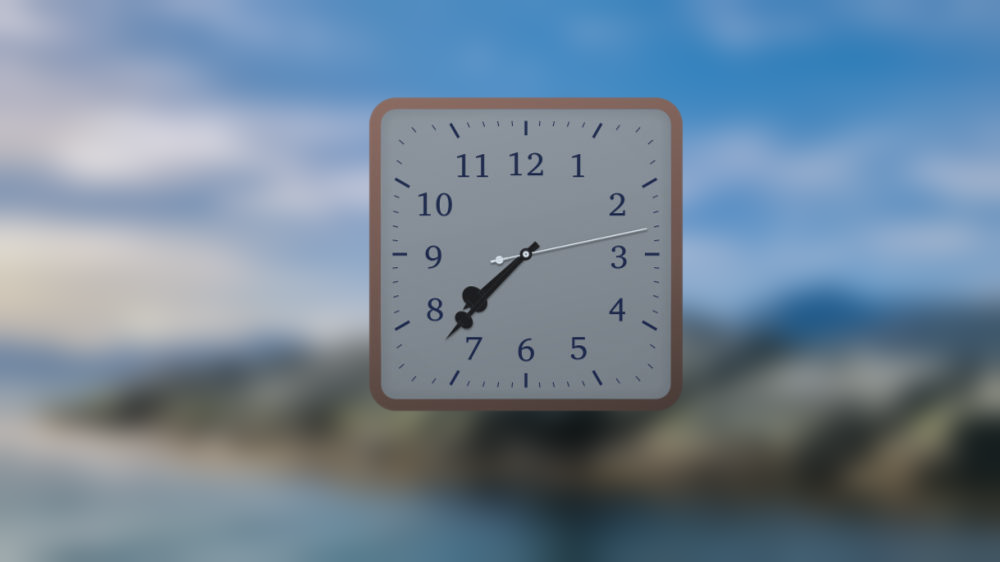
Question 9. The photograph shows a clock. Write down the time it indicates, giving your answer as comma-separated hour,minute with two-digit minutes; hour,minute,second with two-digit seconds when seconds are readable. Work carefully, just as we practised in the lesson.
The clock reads 7,37,13
